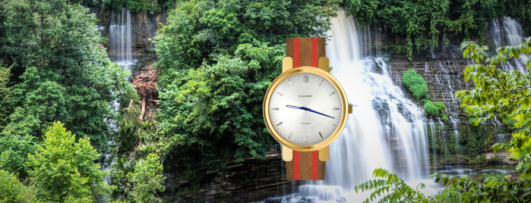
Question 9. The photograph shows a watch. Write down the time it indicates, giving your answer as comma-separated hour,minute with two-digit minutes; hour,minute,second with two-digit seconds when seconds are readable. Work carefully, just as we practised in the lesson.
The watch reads 9,18
